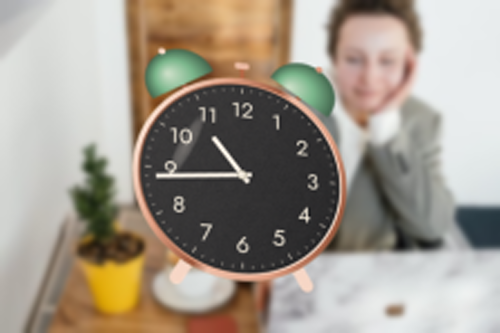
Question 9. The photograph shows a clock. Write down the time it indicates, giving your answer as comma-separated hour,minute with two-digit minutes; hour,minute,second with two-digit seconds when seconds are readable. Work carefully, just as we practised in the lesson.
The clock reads 10,44
